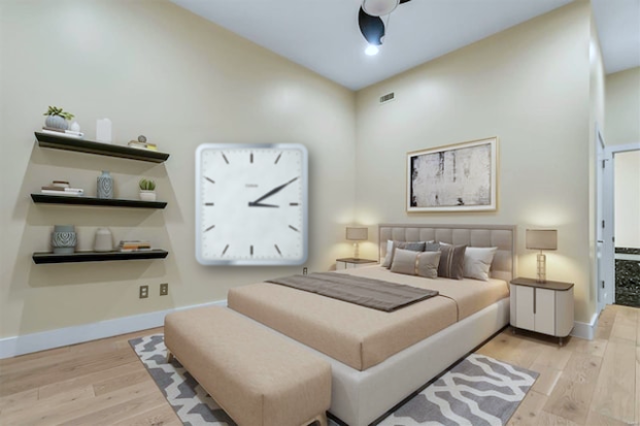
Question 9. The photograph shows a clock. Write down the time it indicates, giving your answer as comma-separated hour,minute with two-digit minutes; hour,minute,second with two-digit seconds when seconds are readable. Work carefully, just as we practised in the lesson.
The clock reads 3,10
